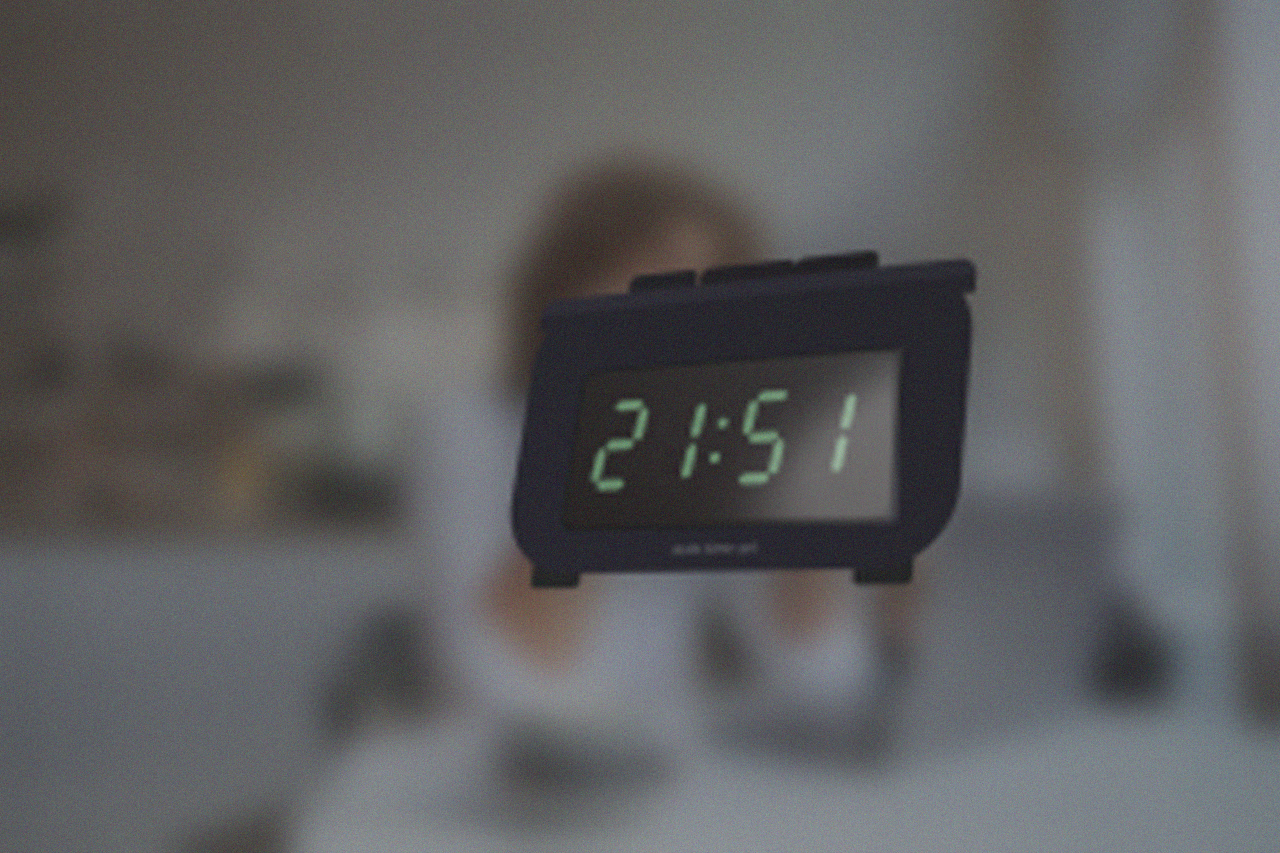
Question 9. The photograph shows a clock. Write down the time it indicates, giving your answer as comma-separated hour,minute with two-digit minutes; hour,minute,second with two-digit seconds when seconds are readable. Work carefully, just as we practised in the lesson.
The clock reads 21,51
